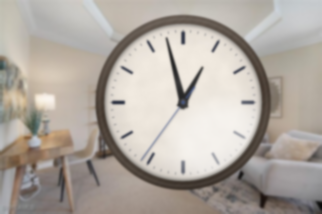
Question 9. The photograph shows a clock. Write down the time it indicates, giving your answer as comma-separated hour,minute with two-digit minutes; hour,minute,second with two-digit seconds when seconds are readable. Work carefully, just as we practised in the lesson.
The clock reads 12,57,36
